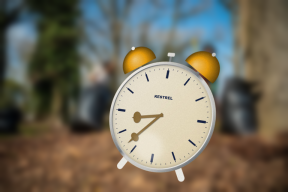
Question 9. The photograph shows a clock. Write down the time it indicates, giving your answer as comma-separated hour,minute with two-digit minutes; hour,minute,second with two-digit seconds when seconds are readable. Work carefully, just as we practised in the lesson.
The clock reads 8,37
